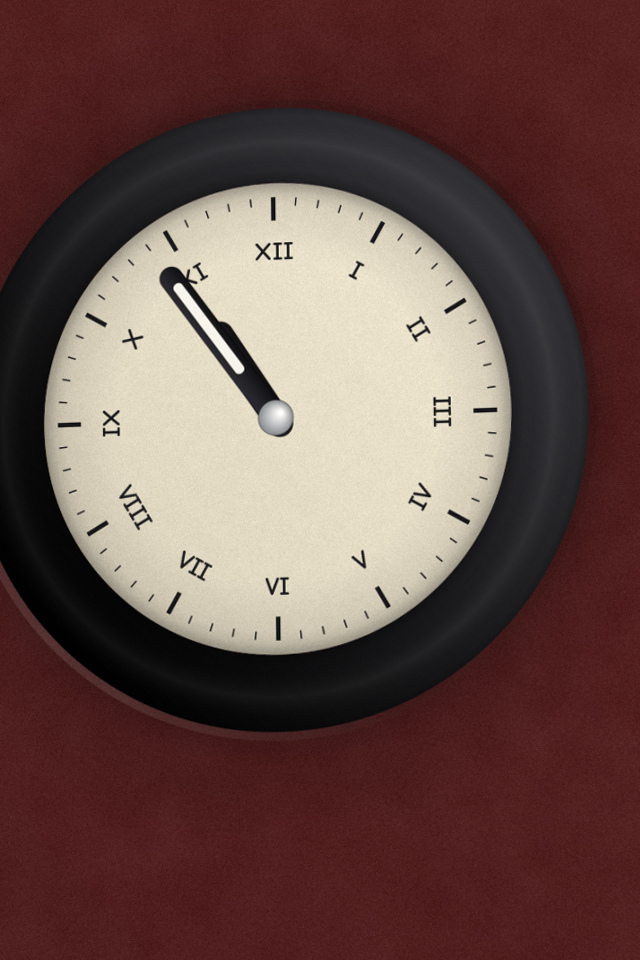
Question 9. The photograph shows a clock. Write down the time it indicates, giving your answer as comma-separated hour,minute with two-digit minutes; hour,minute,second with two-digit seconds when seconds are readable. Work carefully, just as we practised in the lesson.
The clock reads 10,54
